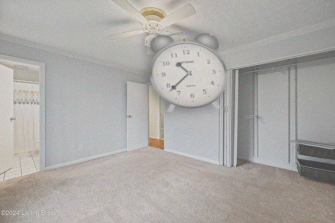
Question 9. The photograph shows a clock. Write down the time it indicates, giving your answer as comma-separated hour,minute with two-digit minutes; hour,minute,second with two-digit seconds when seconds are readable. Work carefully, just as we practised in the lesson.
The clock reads 10,38
